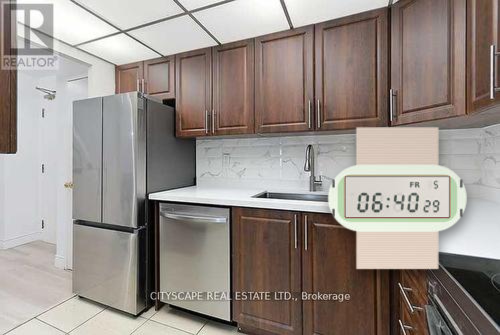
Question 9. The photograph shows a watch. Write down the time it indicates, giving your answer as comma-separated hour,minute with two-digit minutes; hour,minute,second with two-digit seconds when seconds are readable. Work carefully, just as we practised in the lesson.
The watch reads 6,40,29
